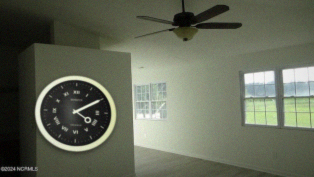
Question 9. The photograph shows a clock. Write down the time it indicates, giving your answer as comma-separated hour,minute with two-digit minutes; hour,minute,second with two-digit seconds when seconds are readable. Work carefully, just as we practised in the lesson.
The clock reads 4,10
